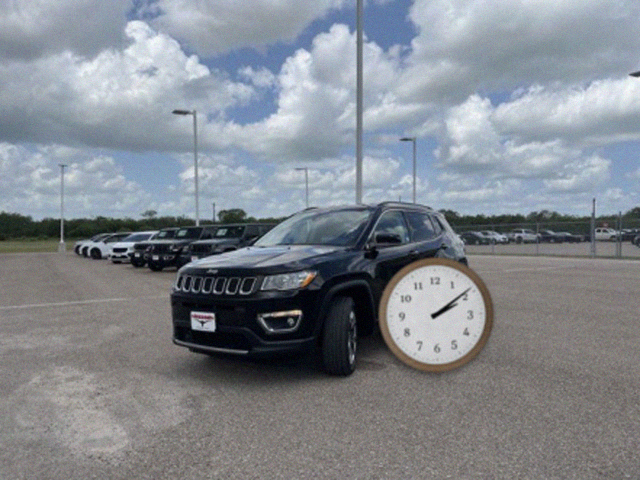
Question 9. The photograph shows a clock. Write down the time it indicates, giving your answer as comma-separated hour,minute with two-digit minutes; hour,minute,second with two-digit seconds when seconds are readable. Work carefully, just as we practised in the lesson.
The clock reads 2,09
